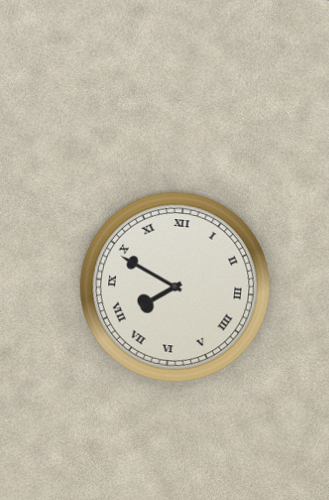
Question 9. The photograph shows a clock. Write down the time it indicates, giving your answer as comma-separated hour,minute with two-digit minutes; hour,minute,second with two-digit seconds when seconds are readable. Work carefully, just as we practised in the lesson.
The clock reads 7,49
